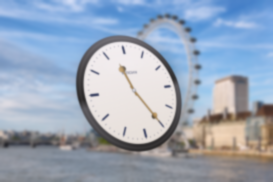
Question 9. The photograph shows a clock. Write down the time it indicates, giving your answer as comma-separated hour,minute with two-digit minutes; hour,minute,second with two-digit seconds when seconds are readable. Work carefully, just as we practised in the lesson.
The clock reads 11,25
